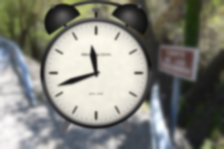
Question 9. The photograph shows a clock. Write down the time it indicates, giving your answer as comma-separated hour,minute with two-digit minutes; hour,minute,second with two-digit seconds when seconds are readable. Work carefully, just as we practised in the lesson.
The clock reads 11,42
